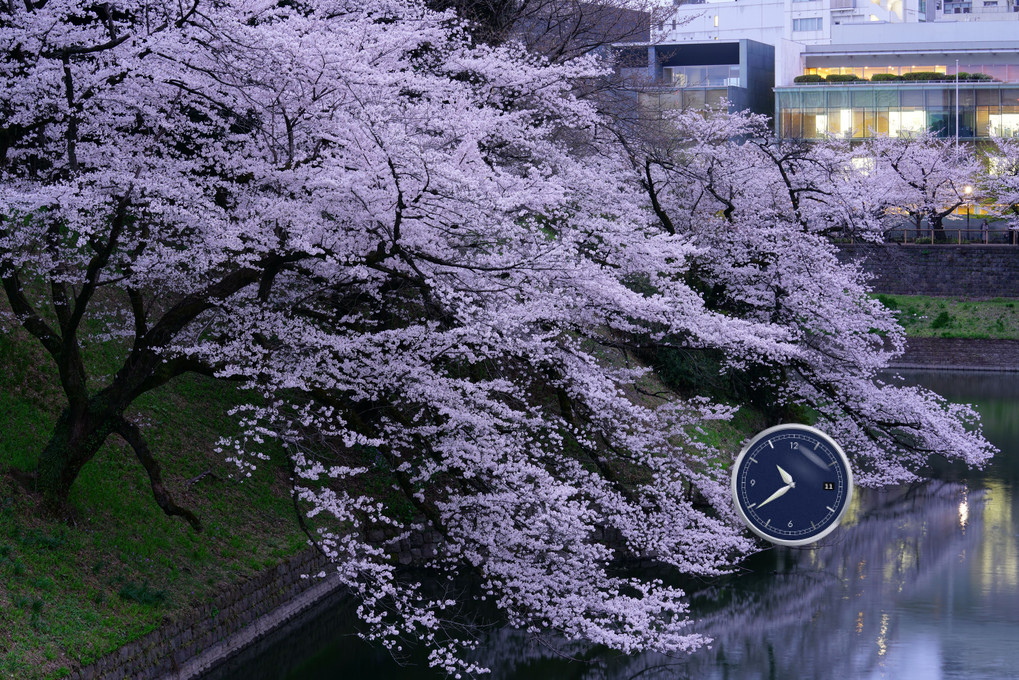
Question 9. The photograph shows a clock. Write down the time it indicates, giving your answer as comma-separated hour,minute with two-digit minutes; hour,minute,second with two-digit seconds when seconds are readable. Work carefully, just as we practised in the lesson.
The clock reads 10,39
